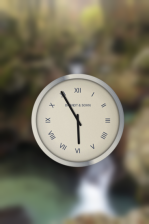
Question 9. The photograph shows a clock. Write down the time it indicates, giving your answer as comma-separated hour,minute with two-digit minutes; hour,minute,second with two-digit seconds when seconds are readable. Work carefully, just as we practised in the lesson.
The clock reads 5,55
